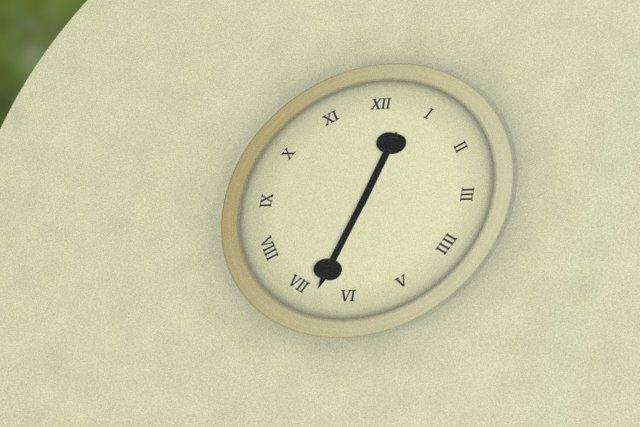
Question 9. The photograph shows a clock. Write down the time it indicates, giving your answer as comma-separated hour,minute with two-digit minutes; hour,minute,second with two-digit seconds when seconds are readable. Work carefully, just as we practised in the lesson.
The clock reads 12,33
